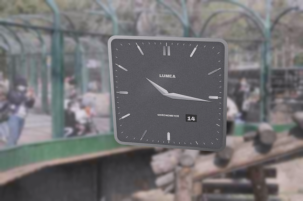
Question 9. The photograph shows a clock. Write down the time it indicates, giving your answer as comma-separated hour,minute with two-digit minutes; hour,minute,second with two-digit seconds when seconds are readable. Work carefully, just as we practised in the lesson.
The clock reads 10,16
